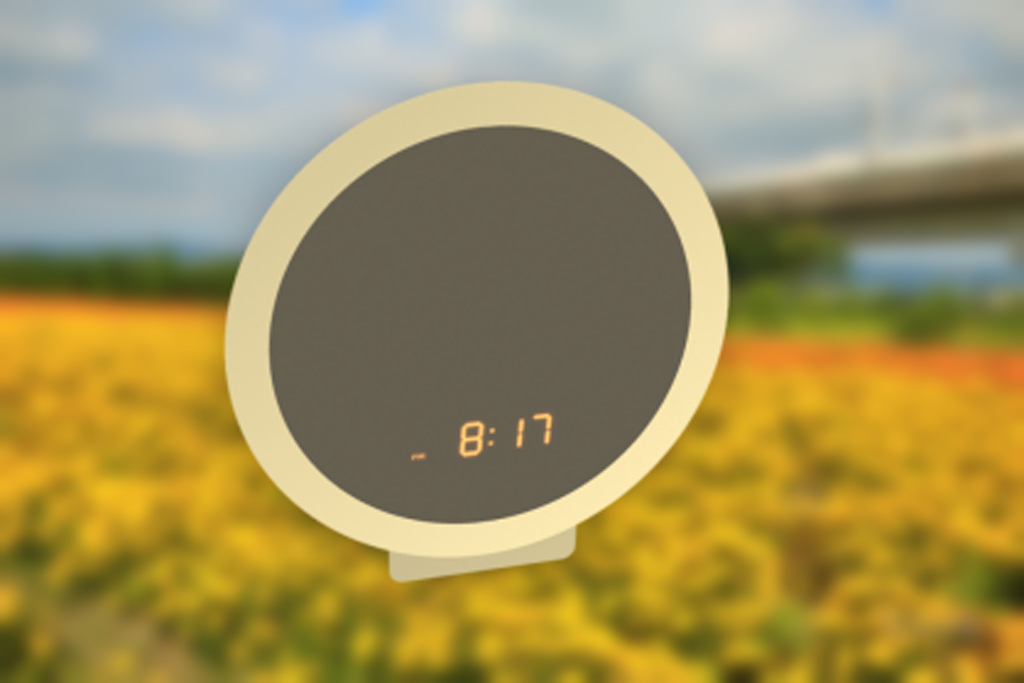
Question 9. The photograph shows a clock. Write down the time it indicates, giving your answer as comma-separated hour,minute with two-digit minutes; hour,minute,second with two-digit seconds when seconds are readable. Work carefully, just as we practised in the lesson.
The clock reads 8,17
